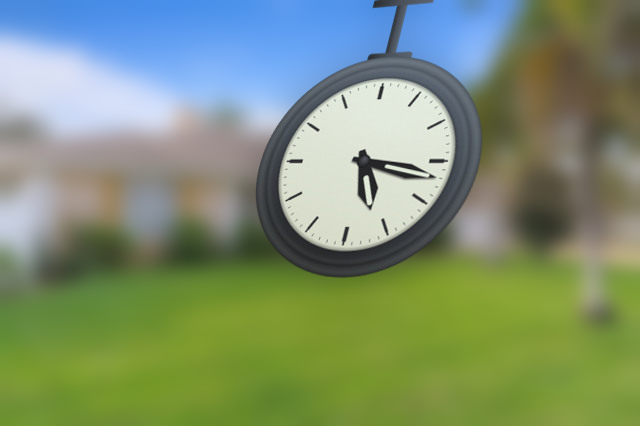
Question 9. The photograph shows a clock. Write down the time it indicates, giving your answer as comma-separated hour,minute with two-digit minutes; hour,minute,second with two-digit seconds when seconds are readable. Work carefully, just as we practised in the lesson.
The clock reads 5,17
